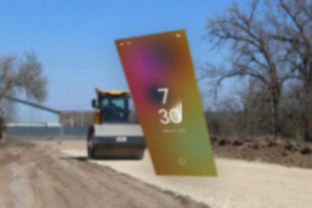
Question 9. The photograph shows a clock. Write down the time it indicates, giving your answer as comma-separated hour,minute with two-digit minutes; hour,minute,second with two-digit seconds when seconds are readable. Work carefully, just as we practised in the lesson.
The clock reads 7,30
